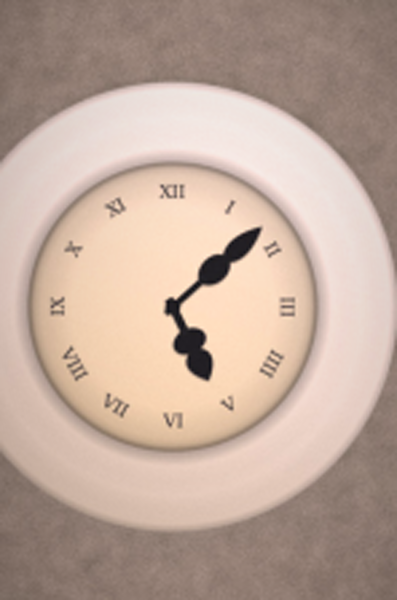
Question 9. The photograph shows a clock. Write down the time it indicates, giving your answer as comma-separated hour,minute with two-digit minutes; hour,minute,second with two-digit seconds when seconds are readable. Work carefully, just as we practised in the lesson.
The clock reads 5,08
